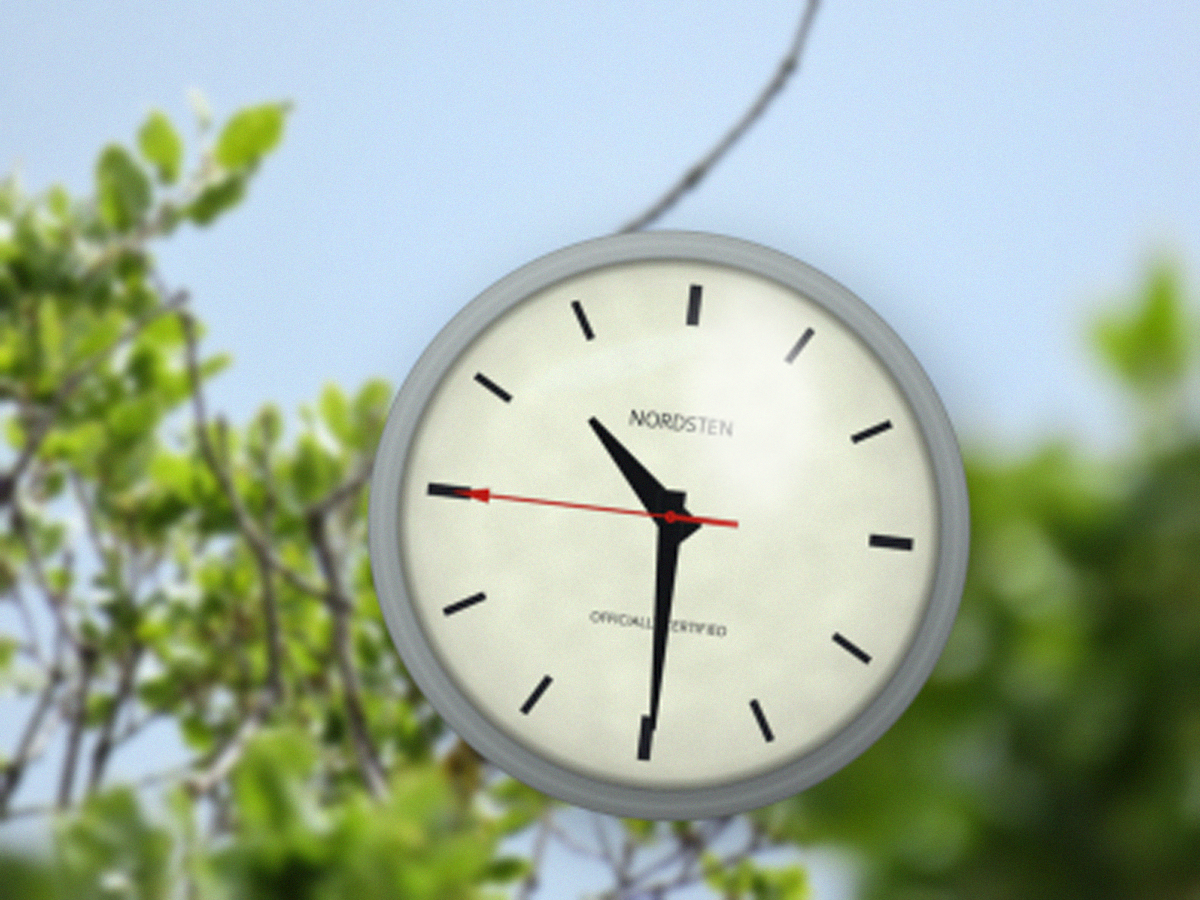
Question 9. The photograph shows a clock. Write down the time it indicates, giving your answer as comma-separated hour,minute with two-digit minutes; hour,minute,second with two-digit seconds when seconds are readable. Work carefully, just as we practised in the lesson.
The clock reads 10,29,45
